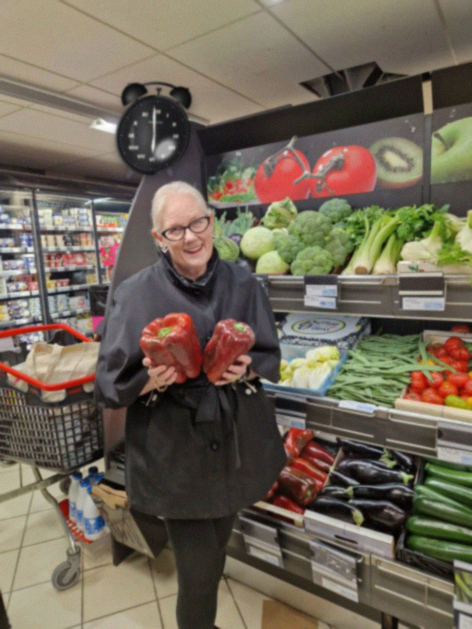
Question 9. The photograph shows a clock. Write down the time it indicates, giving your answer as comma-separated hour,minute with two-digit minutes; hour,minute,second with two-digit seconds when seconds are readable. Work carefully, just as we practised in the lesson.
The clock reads 5,59
